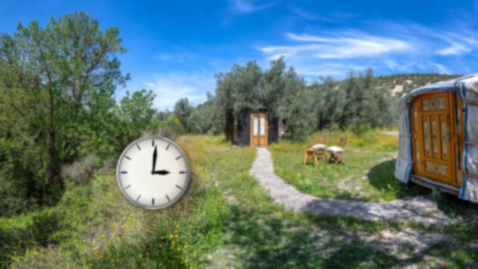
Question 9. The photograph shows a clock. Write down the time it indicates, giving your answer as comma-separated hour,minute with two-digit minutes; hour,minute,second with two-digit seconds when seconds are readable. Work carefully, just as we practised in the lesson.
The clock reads 3,01
